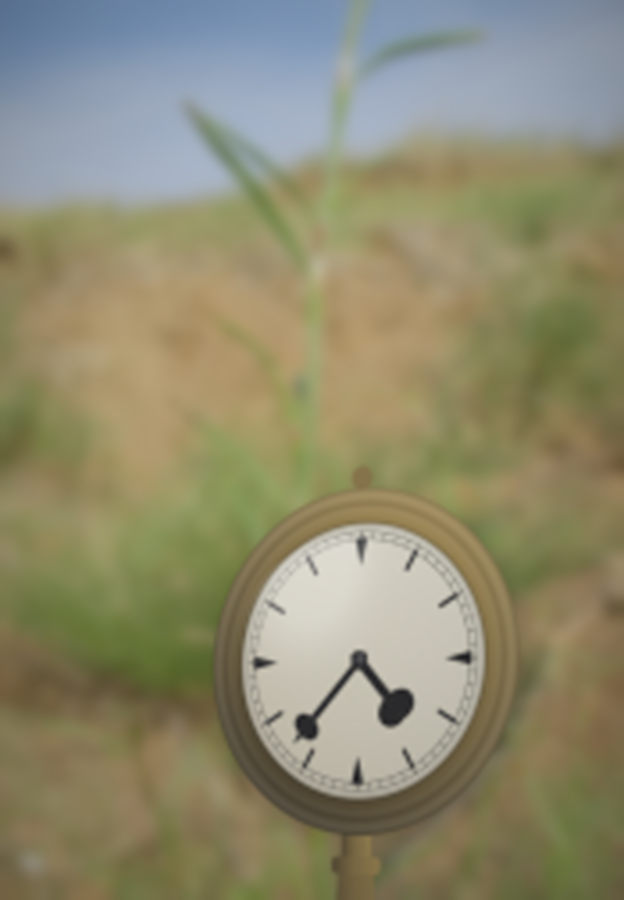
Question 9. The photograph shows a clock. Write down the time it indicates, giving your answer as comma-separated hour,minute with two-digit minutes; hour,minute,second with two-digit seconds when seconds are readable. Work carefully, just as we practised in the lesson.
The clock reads 4,37
